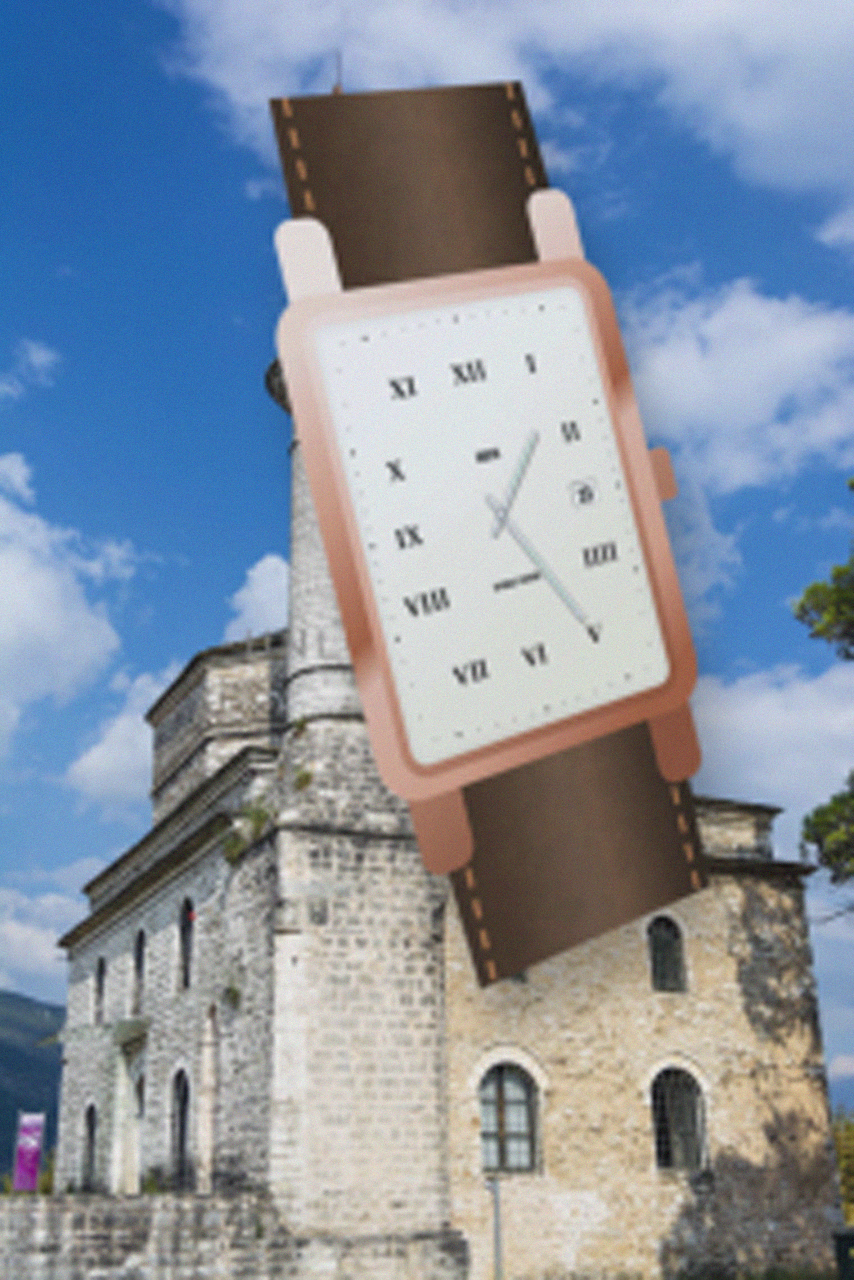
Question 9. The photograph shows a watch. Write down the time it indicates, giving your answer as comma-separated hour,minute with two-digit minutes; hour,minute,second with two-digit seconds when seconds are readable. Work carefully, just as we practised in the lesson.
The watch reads 1,25
